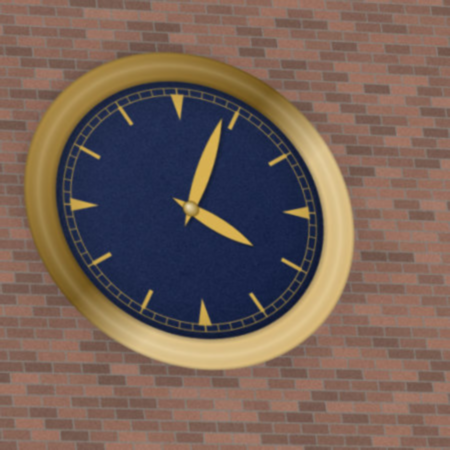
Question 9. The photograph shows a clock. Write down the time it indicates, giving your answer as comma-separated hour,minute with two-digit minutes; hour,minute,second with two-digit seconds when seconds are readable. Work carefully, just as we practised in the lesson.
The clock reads 4,04
